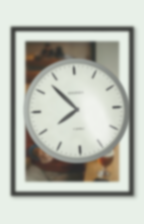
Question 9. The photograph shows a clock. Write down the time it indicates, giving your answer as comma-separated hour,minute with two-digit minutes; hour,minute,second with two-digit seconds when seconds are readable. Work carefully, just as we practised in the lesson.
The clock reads 7,53
